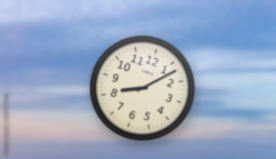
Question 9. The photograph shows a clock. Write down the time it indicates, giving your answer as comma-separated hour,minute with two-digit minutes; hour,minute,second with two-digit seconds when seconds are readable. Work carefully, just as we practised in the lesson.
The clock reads 8,07
